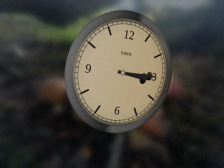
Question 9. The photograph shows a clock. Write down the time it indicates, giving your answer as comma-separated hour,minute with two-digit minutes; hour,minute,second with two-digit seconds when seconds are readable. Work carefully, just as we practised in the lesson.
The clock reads 3,15
